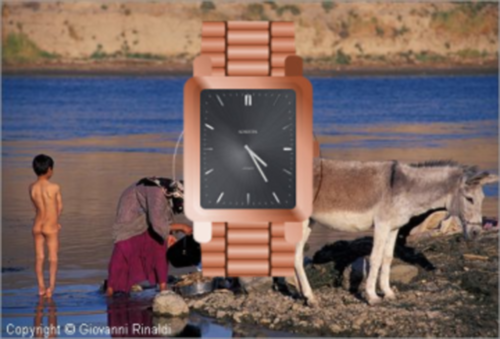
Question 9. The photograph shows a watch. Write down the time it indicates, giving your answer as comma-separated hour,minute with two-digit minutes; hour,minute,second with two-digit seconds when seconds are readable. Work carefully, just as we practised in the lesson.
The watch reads 4,25
